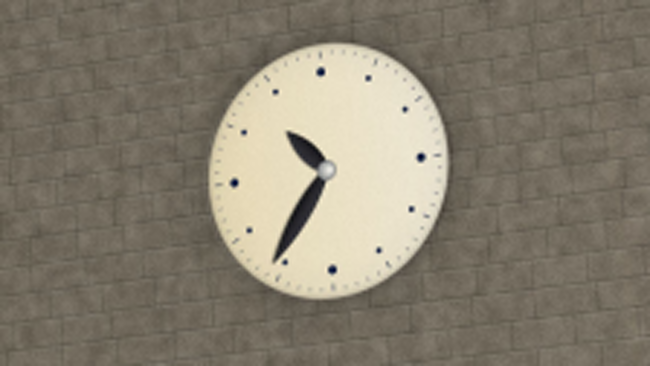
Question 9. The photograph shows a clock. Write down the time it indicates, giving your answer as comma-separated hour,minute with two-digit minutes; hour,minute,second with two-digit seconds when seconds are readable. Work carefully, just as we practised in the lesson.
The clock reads 10,36
